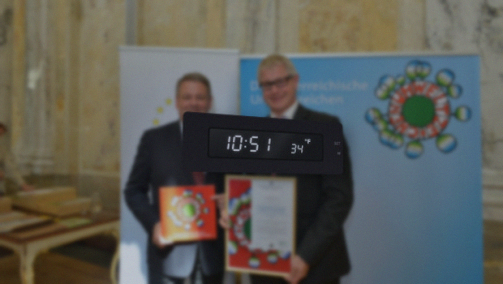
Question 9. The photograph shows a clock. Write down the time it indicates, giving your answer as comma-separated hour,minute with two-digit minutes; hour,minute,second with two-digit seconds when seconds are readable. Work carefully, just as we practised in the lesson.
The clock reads 10,51
